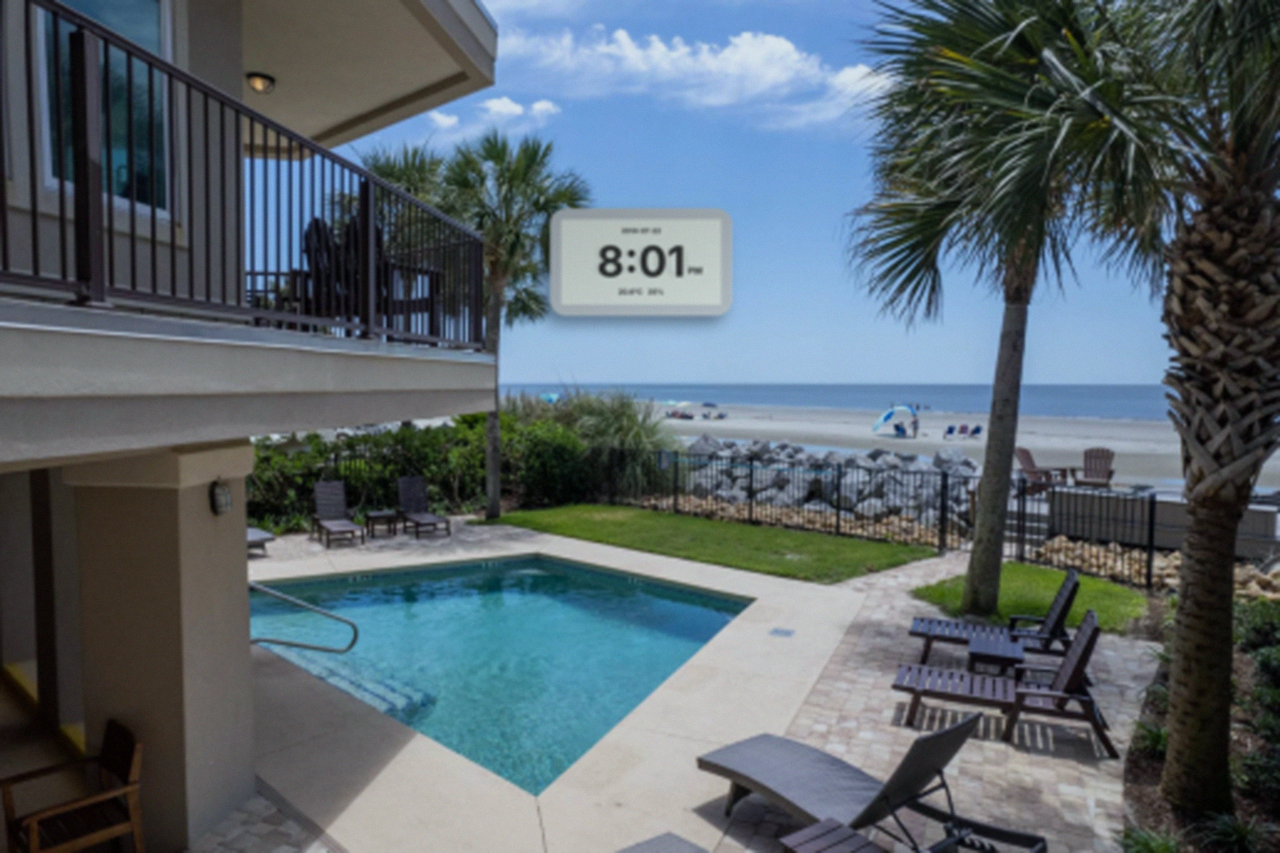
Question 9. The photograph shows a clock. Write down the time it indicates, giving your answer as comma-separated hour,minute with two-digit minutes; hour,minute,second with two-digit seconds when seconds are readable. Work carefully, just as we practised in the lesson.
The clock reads 8,01
